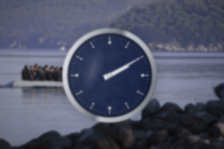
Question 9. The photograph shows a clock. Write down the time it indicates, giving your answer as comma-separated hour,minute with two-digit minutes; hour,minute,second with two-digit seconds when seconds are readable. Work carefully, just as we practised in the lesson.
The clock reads 2,10
